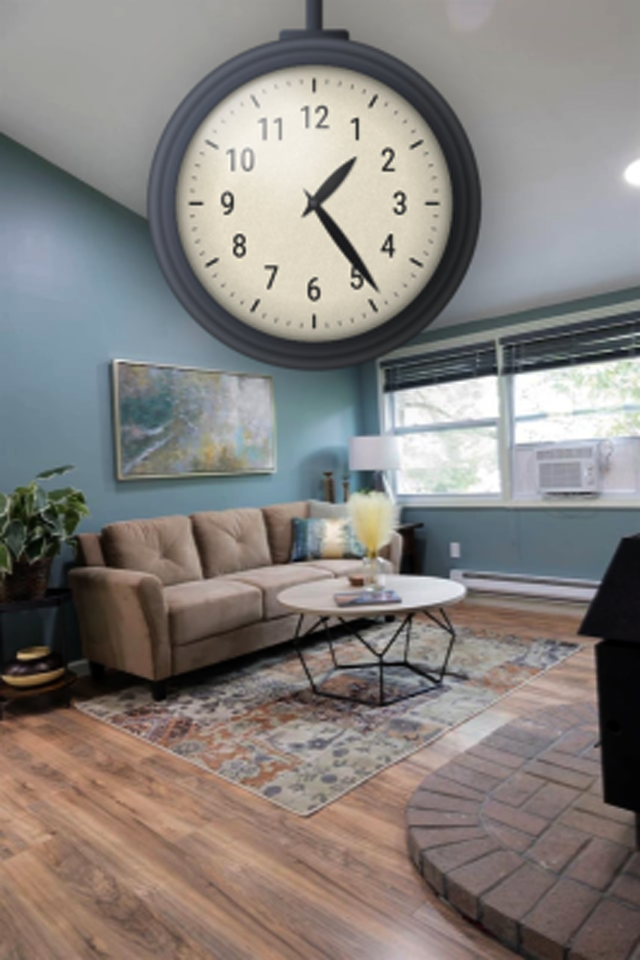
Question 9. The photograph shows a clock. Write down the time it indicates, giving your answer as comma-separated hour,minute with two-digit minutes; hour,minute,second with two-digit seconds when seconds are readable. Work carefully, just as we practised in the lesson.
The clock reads 1,24
